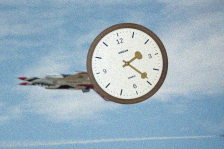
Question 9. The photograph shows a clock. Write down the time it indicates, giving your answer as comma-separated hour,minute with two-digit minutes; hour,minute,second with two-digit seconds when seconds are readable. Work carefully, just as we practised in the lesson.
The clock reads 2,24
